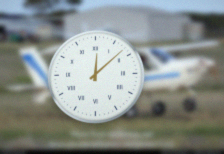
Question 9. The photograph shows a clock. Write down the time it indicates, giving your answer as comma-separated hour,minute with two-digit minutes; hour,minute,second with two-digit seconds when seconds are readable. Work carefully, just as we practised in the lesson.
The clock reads 12,08
